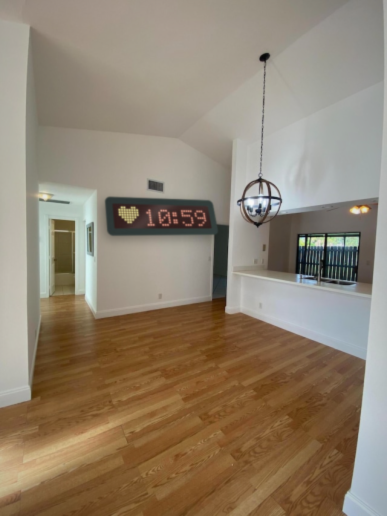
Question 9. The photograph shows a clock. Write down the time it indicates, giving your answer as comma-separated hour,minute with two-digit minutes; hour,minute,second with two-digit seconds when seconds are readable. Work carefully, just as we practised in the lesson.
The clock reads 10,59
